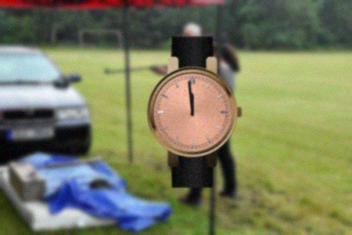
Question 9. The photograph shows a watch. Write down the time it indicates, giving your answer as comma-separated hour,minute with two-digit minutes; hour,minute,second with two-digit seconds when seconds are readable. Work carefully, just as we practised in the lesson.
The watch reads 11,59
